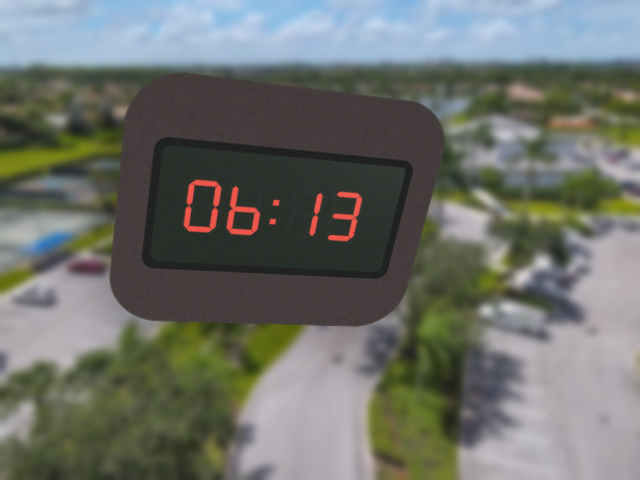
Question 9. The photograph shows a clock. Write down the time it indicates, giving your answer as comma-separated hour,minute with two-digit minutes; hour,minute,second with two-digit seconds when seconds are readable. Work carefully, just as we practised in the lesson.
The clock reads 6,13
